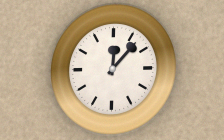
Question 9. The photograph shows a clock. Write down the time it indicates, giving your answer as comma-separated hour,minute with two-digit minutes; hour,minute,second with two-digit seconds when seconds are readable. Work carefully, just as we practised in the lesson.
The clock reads 12,07
